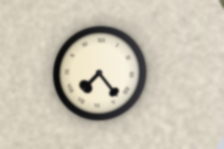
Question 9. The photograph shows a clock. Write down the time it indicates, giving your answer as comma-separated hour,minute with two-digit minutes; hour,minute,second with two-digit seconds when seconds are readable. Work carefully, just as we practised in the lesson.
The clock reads 7,23
